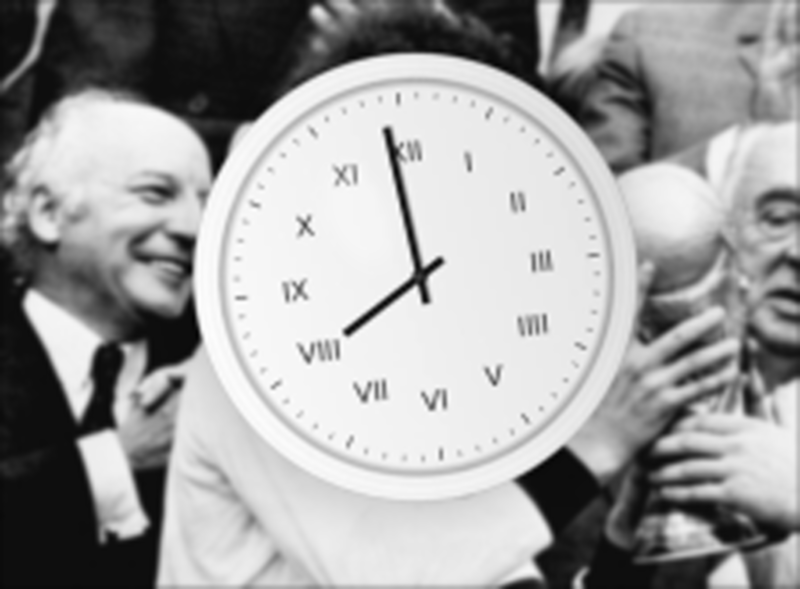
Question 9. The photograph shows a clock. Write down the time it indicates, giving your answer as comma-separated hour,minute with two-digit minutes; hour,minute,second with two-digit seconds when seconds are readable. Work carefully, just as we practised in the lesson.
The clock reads 7,59
